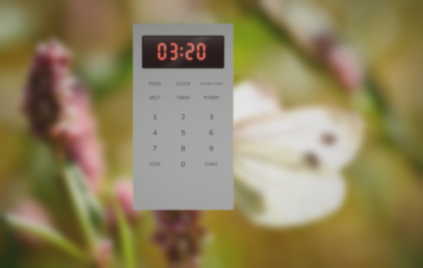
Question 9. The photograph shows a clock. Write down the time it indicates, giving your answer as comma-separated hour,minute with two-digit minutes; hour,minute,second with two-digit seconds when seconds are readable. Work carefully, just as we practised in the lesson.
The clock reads 3,20
